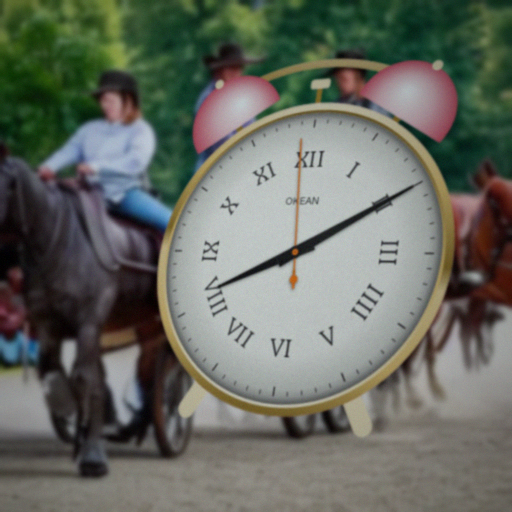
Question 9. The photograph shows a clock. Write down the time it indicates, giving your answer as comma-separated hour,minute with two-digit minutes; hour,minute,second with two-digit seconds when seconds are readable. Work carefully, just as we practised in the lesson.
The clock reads 8,09,59
